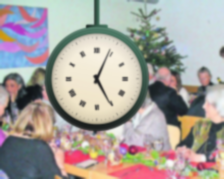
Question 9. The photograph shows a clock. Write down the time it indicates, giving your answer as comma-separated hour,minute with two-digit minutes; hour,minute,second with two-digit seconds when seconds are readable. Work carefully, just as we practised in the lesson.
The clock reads 5,04
